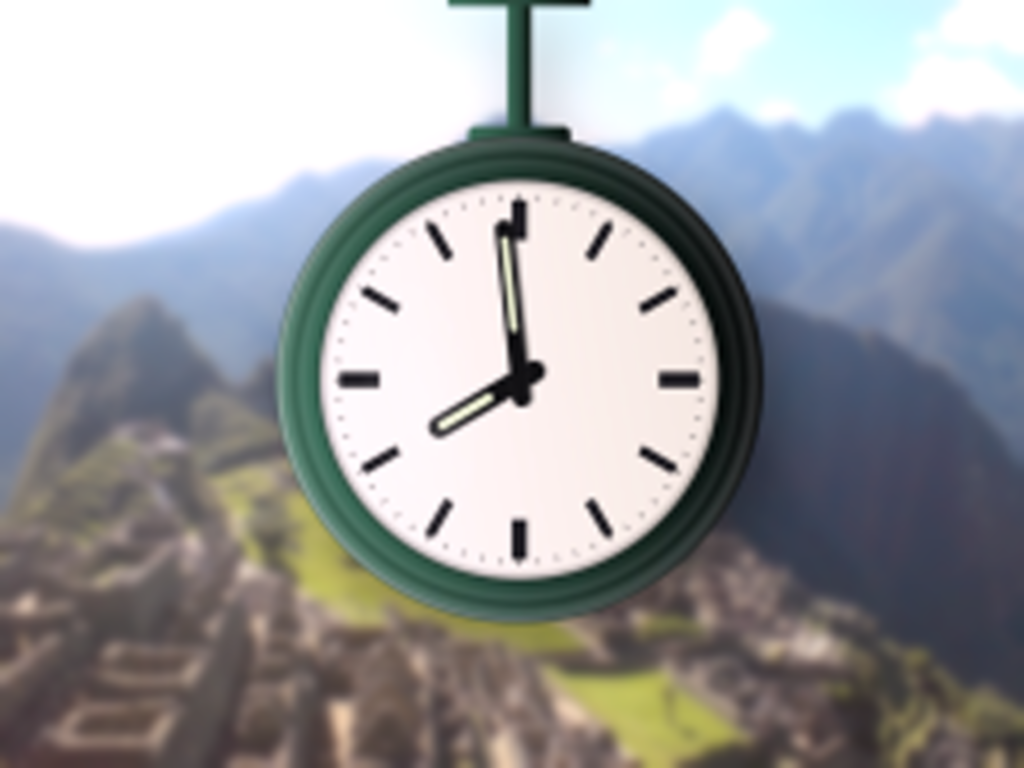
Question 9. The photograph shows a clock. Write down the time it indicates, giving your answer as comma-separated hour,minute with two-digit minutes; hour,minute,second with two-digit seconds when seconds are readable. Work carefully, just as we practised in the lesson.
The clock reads 7,59
